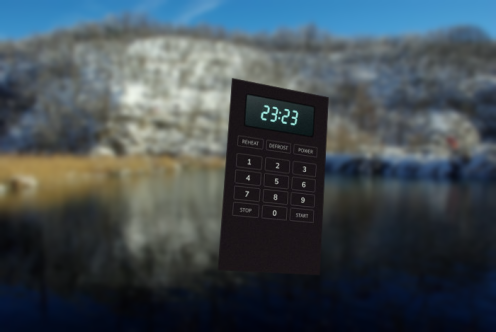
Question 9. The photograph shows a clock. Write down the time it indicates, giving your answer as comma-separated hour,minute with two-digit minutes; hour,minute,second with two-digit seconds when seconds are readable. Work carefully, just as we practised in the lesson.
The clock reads 23,23
